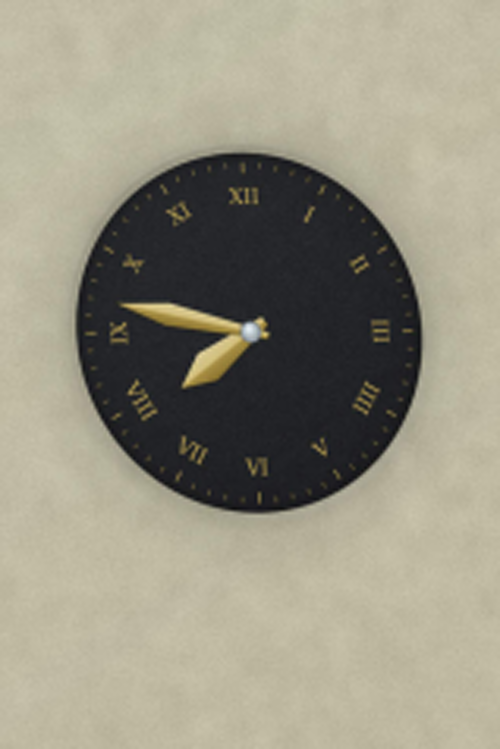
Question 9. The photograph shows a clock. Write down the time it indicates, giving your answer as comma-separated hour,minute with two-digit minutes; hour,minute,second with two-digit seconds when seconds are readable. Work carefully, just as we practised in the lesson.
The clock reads 7,47
